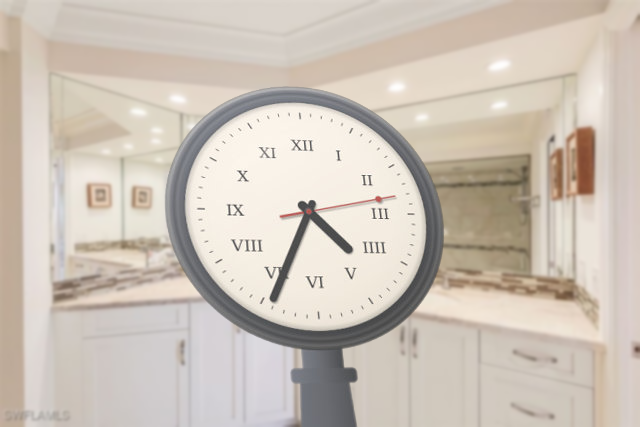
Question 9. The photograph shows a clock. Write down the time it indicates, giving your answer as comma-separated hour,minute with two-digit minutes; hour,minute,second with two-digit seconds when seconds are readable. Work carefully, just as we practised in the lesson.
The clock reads 4,34,13
